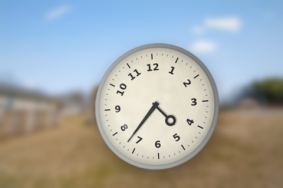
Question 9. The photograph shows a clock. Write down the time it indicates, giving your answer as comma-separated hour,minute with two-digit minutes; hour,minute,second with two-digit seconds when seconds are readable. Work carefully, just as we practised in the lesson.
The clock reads 4,37
